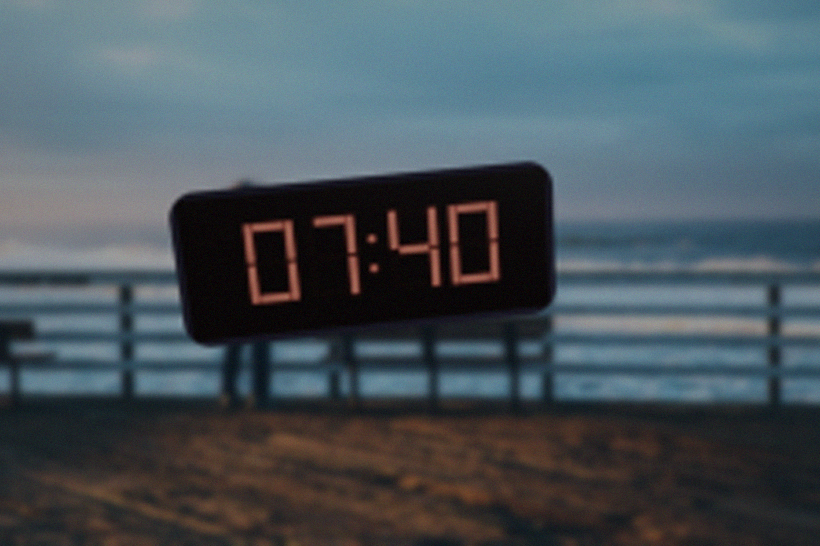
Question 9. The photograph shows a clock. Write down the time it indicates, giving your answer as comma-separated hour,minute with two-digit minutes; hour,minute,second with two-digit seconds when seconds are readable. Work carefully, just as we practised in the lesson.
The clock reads 7,40
